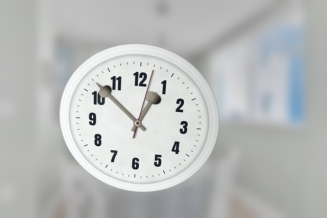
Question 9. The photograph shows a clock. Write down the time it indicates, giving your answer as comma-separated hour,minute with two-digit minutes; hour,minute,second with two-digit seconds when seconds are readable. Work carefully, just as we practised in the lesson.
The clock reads 12,52,02
